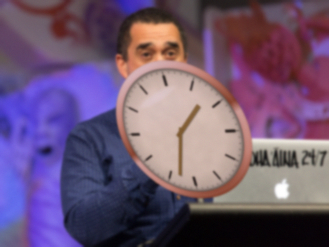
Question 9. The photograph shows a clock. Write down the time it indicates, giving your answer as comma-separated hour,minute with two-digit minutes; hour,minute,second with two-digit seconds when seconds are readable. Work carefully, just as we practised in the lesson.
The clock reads 1,33
